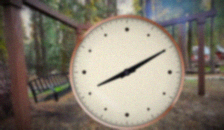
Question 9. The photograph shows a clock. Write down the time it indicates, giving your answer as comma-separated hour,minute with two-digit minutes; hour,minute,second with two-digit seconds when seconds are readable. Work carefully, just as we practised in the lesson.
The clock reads 8,10
